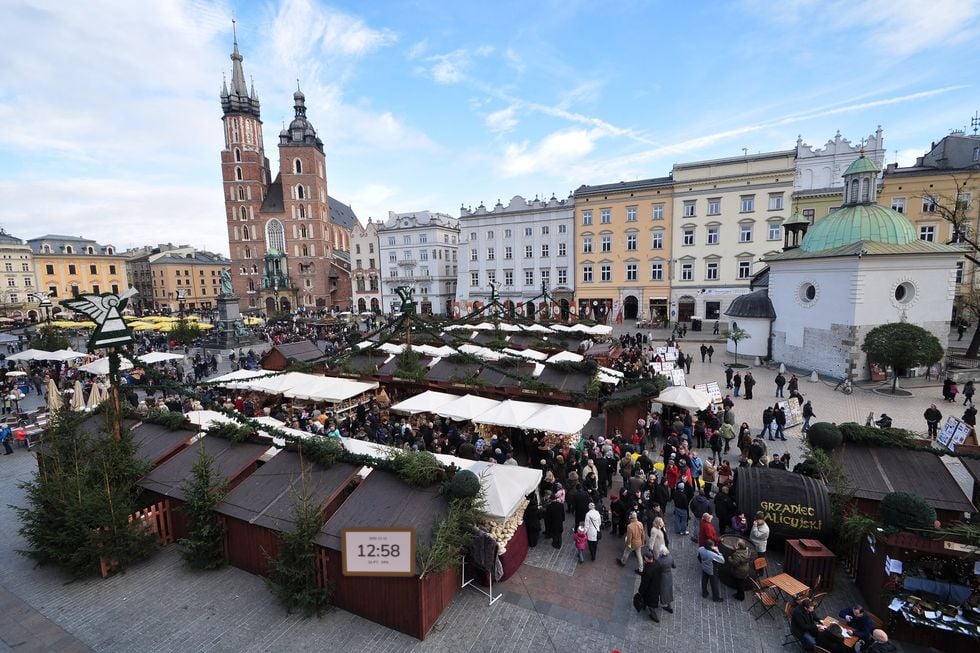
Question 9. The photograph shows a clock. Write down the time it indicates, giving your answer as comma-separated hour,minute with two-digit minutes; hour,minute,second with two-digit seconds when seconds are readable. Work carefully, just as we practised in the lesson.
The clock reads 12,58
